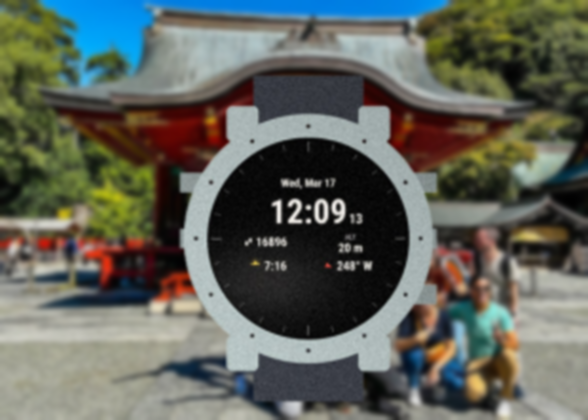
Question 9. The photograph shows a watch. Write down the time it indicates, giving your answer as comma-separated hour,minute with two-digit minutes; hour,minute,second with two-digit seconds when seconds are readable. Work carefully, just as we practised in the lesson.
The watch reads 12,09
